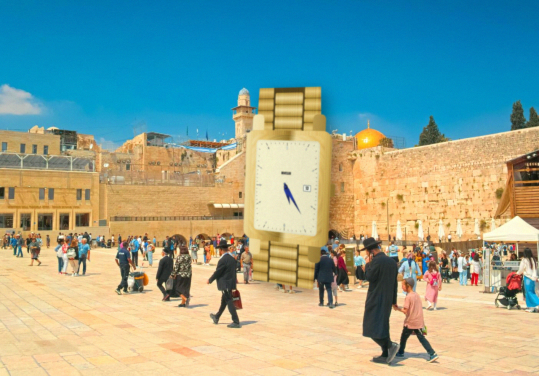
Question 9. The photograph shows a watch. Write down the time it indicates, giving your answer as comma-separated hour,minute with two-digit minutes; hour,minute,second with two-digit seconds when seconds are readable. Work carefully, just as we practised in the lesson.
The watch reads 5,24
